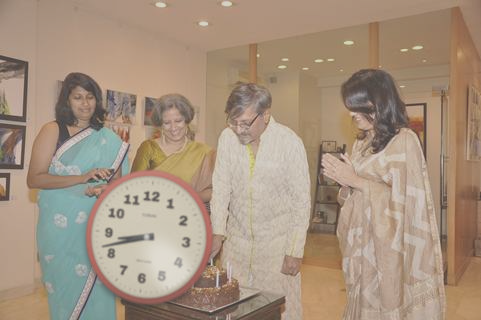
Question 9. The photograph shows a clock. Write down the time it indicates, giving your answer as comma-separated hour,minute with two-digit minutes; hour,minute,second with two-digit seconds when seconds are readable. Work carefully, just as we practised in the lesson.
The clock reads 8,42
